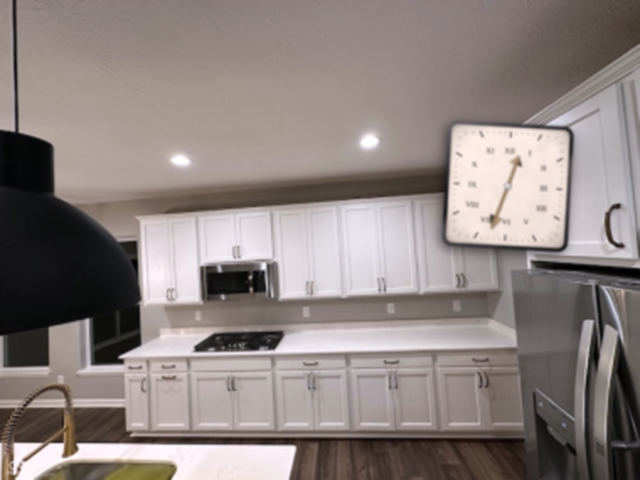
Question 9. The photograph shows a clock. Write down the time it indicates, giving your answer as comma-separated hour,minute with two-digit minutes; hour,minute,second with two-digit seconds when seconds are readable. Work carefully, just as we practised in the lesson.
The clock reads 12,33
